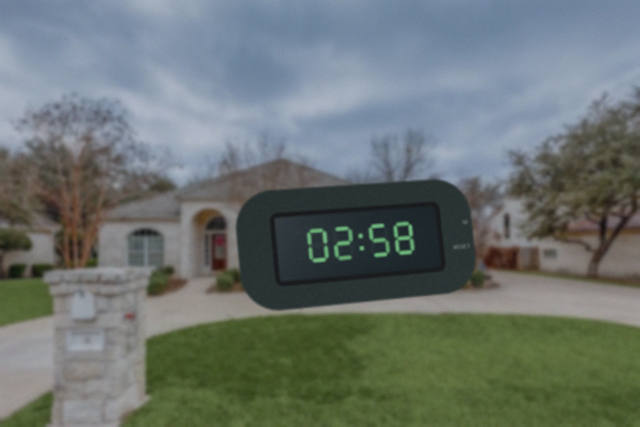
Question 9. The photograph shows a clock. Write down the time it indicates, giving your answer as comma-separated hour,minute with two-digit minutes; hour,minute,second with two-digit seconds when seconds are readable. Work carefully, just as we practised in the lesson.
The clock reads 2,58
